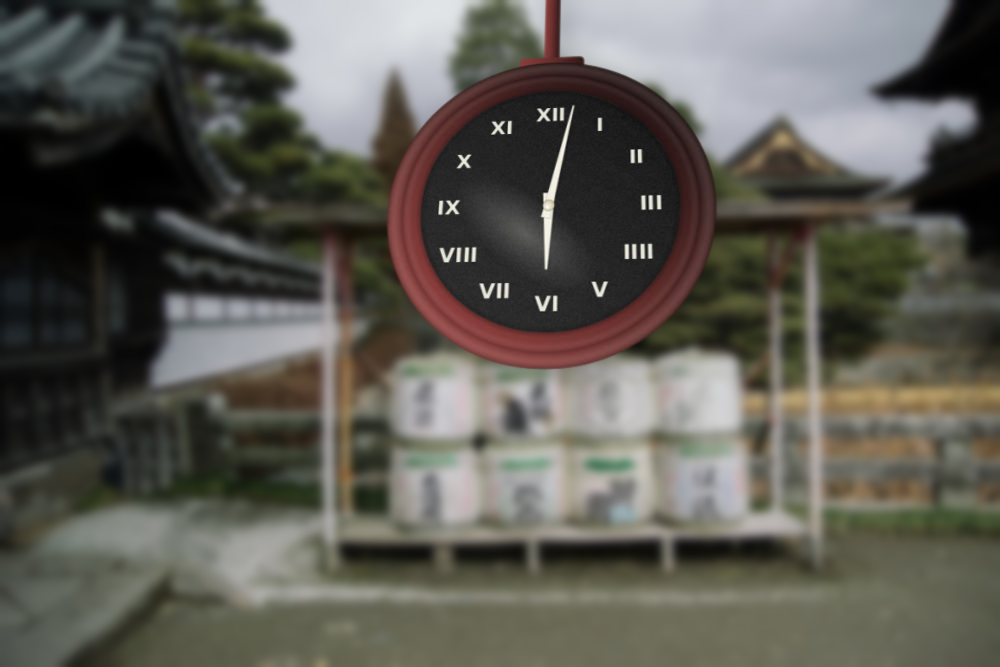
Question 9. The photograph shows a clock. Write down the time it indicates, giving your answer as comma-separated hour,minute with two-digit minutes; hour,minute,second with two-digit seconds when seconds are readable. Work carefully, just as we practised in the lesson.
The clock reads 6,02
